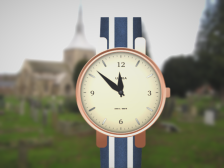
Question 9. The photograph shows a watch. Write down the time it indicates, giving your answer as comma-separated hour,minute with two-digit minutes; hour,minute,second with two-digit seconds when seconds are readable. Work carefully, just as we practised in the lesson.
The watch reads 11,52
